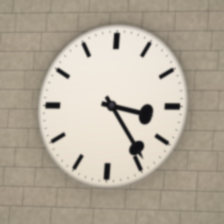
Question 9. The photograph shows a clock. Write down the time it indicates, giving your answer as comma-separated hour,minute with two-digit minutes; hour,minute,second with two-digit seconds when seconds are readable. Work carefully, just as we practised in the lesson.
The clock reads 3,24
